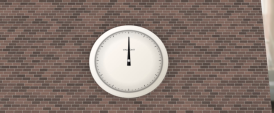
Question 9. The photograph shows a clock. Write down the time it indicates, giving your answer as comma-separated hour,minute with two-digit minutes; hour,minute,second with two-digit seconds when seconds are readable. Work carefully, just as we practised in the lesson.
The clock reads 12,00
